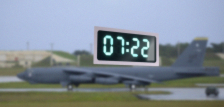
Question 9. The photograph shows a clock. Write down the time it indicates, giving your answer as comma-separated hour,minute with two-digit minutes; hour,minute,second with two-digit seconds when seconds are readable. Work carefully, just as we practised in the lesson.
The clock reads 7,22
